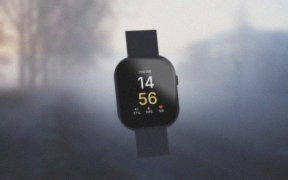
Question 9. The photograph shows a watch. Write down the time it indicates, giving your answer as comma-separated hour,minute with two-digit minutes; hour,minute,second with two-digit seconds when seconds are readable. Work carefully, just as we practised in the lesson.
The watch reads 14,56
